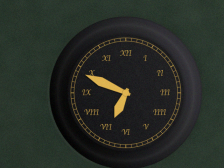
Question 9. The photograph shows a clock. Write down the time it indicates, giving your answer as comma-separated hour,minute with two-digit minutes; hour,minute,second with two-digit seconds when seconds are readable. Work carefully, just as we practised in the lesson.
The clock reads 6,49
